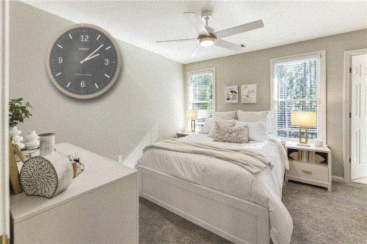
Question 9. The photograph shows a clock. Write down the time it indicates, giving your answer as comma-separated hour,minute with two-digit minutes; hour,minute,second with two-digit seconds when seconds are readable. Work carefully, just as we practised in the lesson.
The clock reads 2,08
